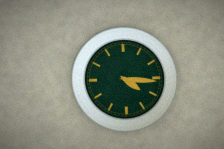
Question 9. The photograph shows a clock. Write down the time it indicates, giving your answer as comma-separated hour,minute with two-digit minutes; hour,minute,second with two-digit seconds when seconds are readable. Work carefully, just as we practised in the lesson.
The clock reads 4,16
